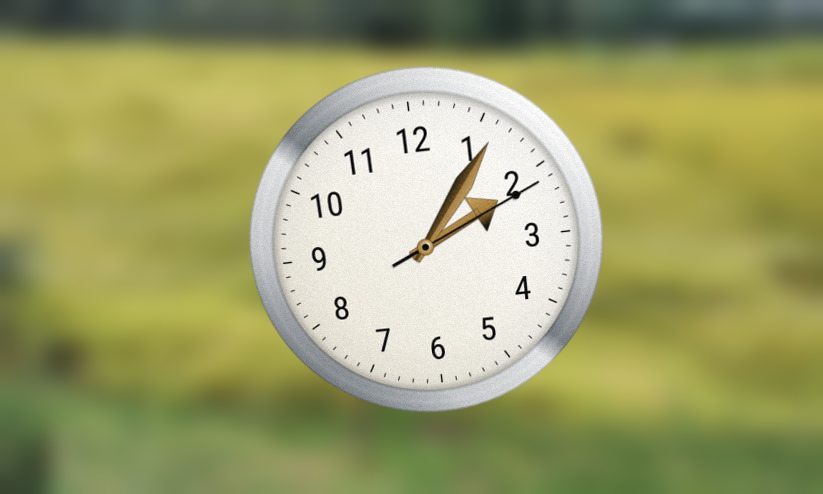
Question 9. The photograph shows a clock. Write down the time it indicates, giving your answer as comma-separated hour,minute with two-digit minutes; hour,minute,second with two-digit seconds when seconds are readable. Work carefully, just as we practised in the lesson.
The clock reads 2,06,11
